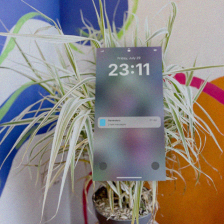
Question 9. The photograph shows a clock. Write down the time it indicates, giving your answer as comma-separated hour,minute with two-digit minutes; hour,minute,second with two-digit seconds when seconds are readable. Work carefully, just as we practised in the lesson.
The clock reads 23,11
